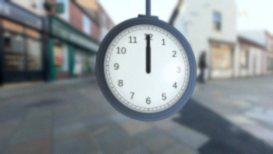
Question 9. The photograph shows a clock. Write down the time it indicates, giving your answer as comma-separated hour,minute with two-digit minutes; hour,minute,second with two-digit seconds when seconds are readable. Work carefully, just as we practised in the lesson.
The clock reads 12,00
